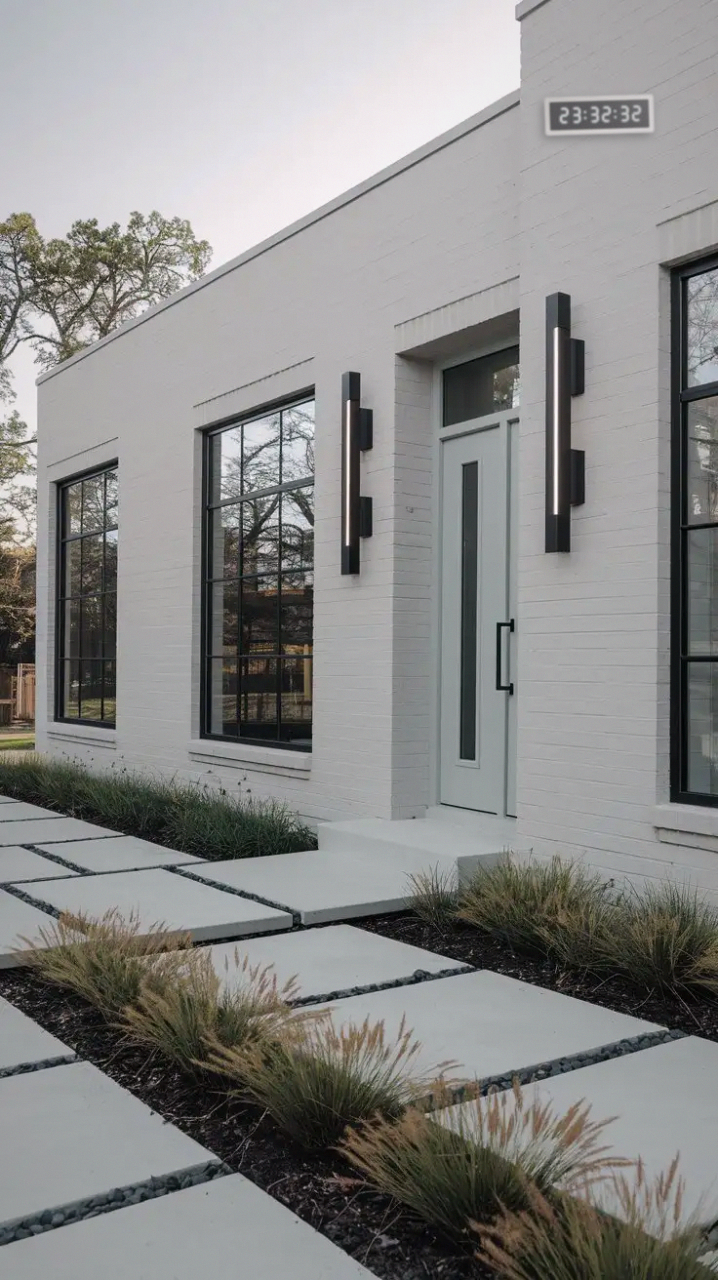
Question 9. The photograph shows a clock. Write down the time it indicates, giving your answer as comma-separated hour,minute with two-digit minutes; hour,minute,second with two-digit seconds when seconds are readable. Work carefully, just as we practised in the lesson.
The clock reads 23,32,32
